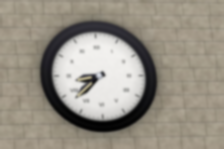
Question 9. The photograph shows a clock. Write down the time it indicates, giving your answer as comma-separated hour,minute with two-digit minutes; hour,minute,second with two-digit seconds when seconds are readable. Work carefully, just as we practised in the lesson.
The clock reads 8,38
